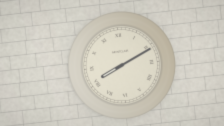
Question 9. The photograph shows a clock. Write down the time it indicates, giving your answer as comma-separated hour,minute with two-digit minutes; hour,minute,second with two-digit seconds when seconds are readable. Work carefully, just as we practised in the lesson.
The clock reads 8,11
